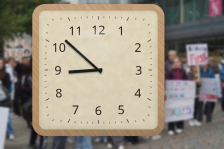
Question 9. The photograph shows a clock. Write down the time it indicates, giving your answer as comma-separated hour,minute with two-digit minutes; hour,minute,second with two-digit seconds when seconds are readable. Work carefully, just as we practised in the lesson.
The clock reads 8,52
